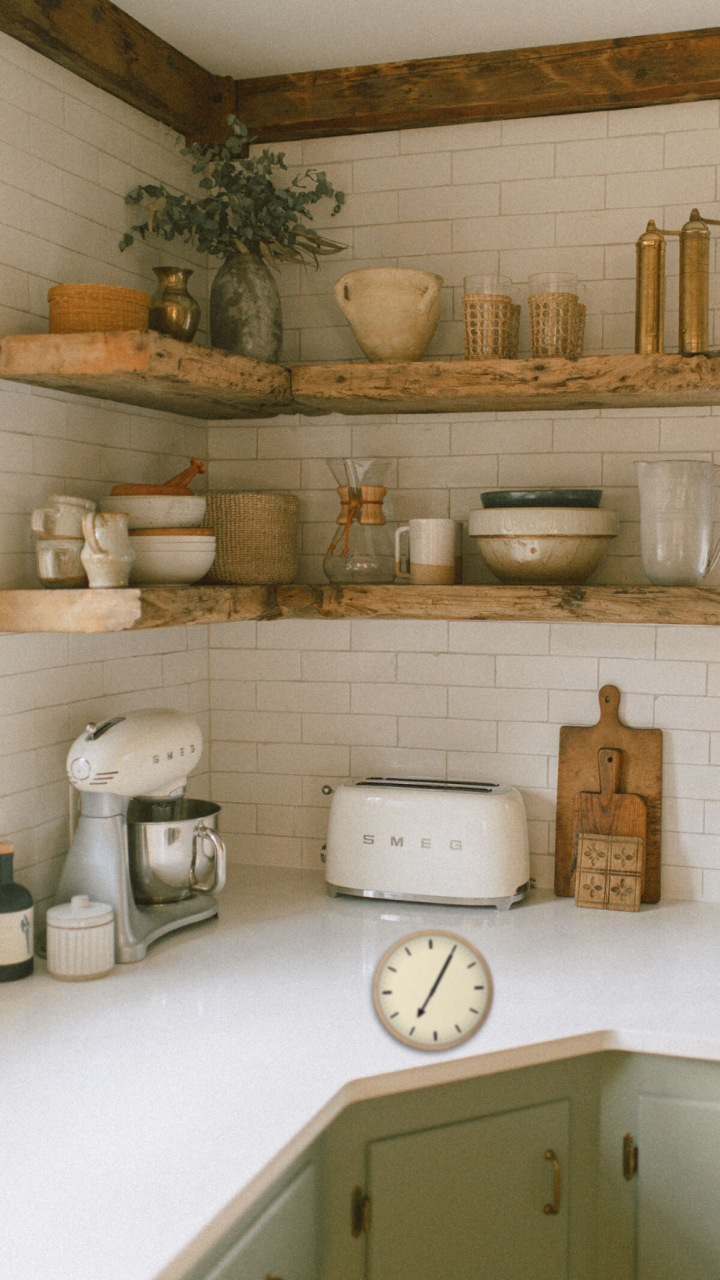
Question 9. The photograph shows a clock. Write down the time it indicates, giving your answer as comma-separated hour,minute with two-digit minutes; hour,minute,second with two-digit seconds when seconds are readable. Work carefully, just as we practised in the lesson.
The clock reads 7,05
